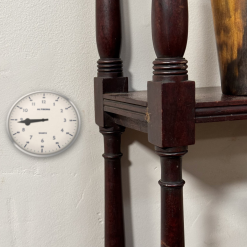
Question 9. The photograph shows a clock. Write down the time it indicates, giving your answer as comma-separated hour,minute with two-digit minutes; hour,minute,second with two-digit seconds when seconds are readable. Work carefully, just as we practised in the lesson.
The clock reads 8,44
